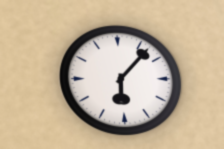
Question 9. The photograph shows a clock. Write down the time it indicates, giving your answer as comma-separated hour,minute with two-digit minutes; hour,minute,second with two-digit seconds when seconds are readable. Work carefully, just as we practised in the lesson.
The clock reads 6,07
